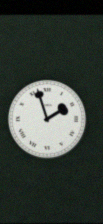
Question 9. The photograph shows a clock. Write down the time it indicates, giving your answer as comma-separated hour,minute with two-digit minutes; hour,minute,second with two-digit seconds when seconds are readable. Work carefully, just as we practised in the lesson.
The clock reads 1,57
